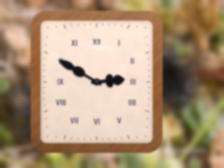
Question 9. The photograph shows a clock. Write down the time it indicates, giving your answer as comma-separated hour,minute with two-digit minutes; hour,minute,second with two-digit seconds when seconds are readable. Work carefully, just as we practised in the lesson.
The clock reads 2,50
